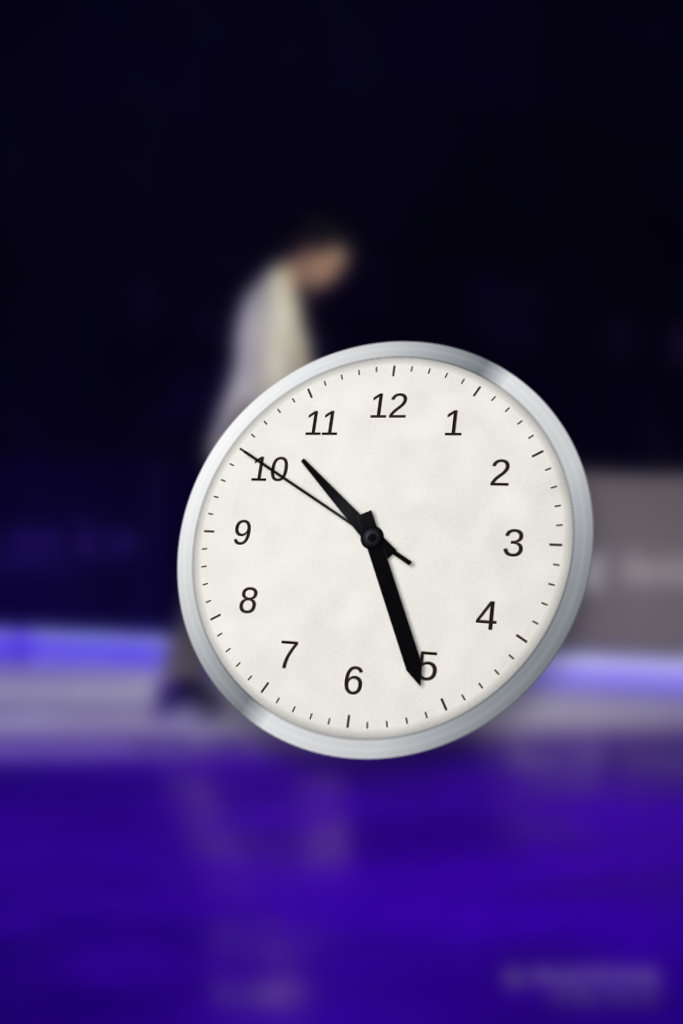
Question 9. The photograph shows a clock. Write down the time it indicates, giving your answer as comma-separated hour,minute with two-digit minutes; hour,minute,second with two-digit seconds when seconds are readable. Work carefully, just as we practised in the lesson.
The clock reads 10,25,50
